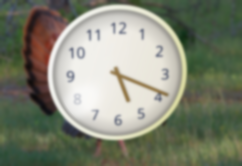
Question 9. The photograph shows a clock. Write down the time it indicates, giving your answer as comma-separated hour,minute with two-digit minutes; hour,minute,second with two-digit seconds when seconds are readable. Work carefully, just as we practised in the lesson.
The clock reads 5,19
